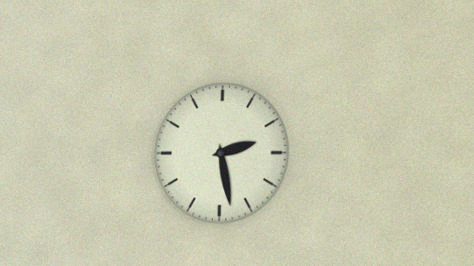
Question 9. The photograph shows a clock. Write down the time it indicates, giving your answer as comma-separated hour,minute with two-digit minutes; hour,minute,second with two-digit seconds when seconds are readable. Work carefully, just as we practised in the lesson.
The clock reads 2,28
